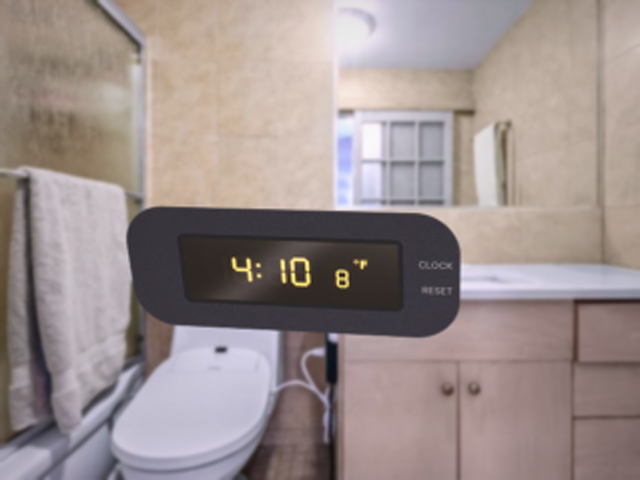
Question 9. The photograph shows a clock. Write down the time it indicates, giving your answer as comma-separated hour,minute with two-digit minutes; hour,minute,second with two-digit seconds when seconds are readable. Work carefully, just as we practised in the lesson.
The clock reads 4,10
